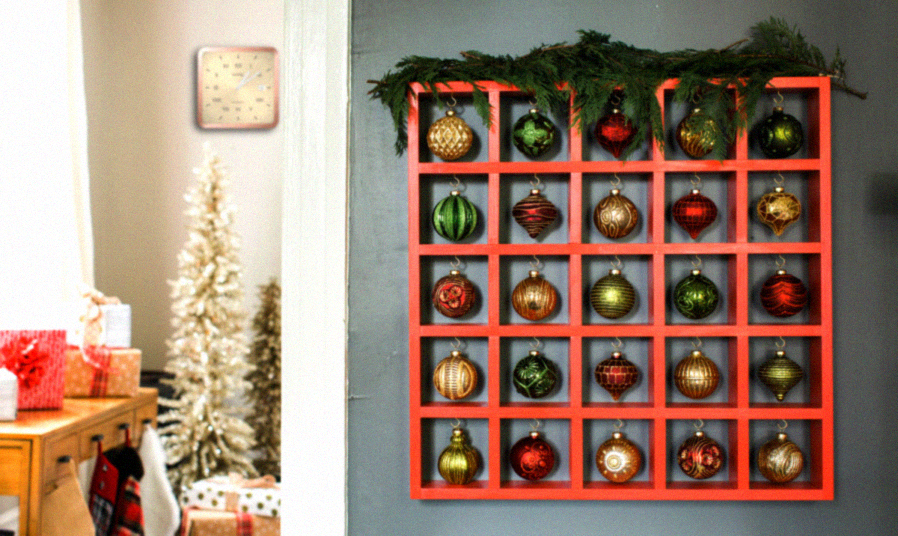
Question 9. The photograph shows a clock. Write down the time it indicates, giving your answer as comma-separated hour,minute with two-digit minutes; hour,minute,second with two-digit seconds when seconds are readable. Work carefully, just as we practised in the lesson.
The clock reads 1,09
